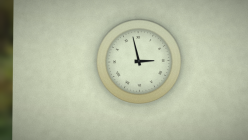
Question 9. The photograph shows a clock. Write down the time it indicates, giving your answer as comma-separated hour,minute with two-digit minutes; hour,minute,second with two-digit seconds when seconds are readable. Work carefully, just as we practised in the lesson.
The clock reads 2,58
